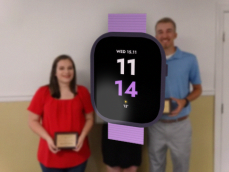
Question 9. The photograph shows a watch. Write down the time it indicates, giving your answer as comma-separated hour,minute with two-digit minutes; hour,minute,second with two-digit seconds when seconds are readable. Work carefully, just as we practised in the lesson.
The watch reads 11,14
